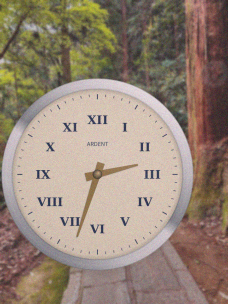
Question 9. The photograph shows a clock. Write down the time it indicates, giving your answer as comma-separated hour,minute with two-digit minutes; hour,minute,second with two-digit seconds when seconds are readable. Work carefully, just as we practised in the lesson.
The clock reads 2,33
